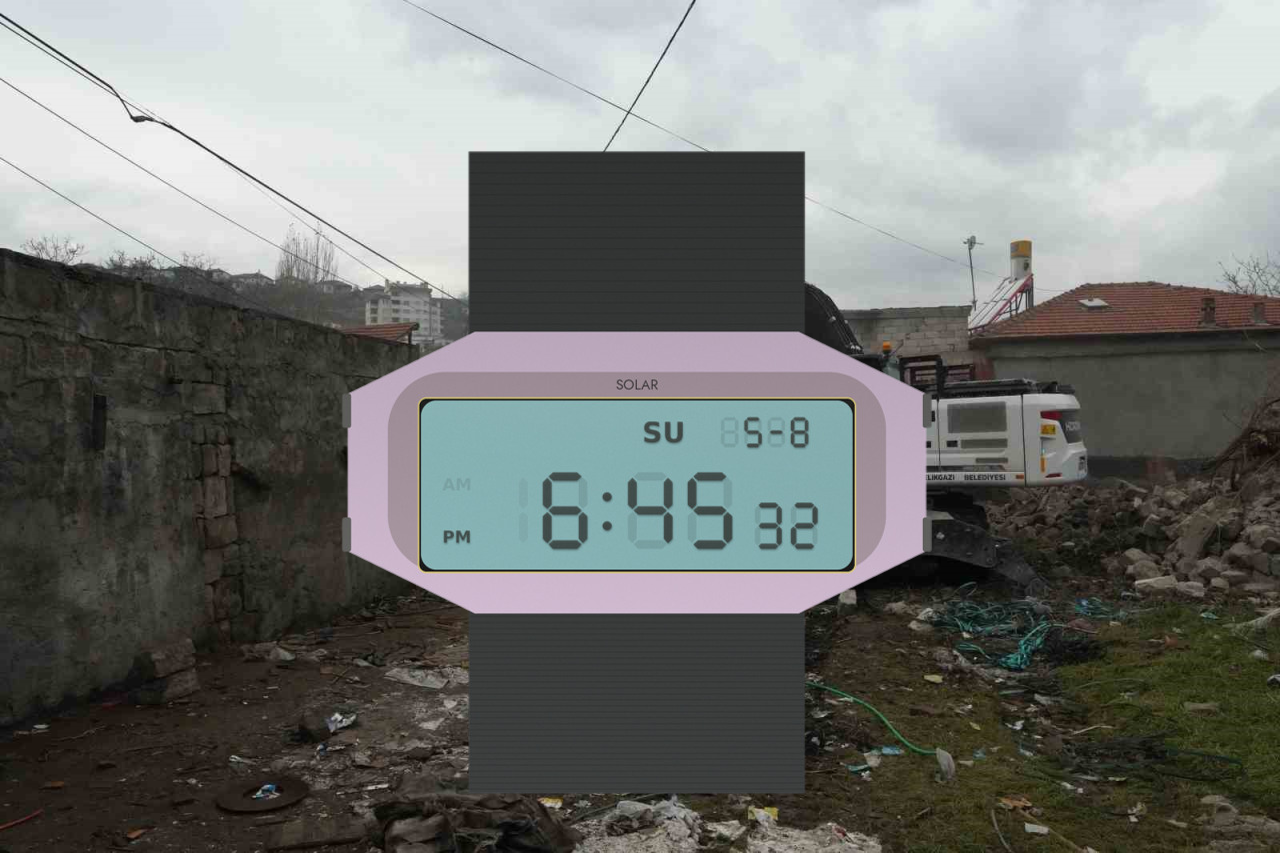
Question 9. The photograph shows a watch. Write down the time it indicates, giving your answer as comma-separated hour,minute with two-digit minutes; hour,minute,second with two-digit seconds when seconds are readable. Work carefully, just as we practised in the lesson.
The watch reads 6,45,32
